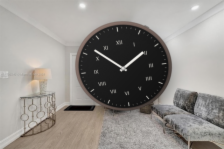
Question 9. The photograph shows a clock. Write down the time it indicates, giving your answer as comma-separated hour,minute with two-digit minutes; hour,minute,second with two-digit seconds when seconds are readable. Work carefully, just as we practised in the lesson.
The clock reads 1,52
